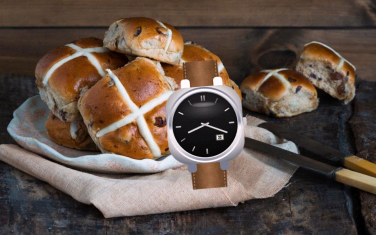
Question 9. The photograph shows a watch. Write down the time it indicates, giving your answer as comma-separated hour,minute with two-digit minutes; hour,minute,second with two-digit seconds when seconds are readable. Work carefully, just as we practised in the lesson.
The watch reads 8,19
